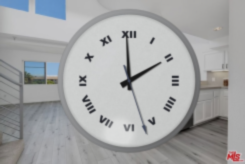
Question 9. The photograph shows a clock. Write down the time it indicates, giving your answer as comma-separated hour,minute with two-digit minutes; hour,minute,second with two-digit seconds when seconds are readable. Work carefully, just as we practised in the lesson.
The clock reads 1,59,27
